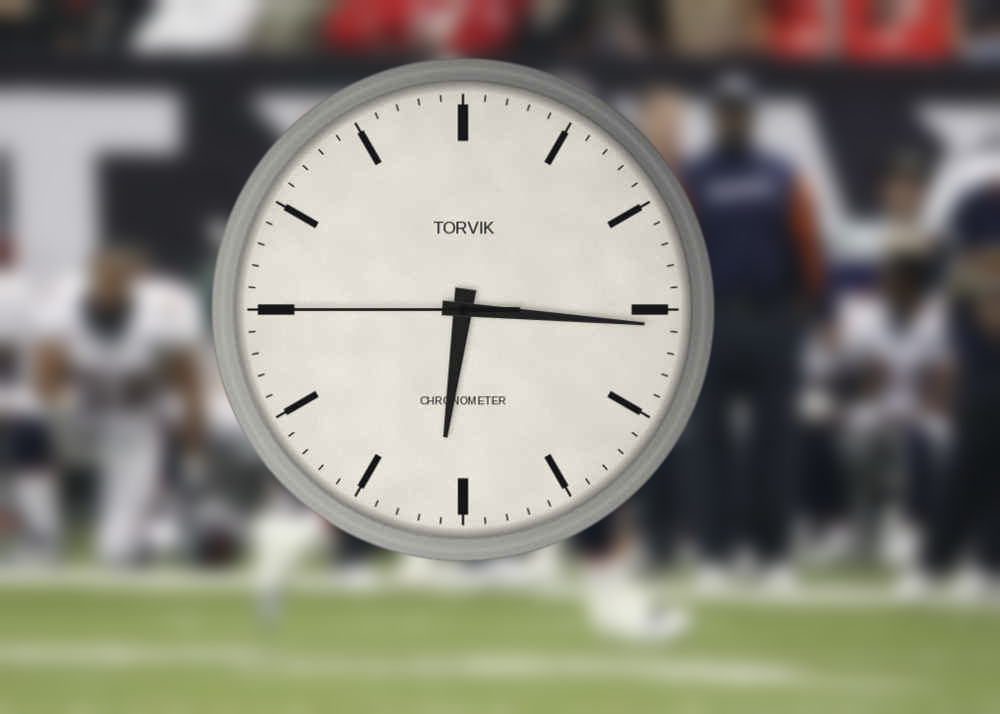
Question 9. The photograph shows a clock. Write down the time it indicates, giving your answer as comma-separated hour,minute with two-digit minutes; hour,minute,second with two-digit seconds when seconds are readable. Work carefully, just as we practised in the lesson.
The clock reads 6,15,45
